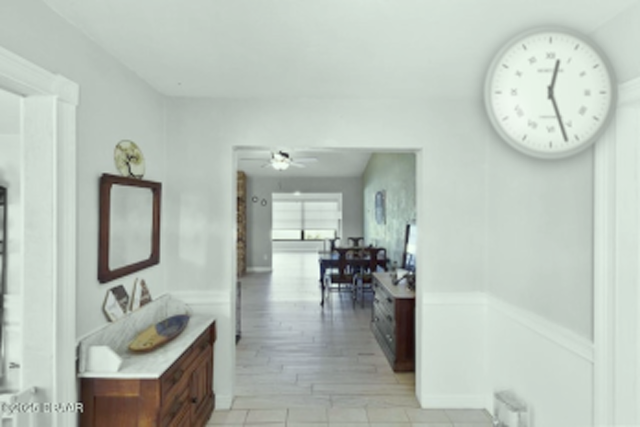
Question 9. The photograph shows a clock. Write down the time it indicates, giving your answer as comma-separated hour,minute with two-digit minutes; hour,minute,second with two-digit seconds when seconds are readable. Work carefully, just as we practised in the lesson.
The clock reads 12,27
